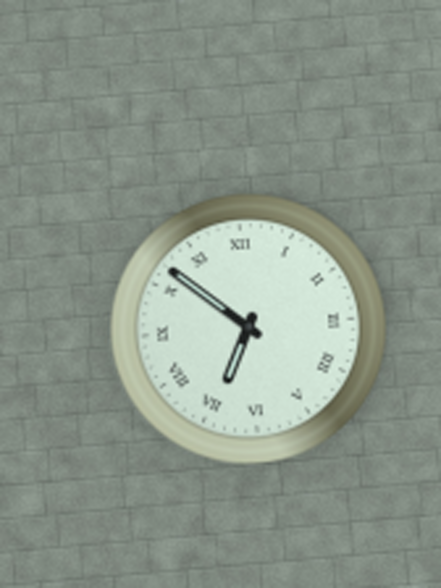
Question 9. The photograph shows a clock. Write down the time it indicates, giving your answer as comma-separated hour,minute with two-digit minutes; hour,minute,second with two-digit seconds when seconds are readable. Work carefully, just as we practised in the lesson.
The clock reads 6,52
